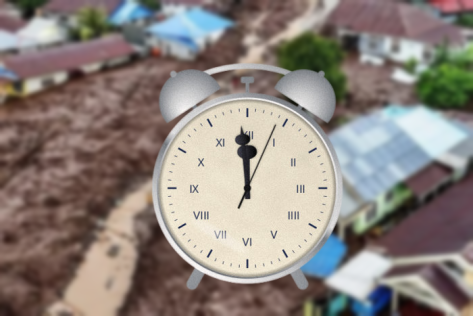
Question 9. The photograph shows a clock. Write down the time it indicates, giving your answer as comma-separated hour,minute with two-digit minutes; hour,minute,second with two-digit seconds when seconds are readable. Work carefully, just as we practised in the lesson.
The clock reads 11,59,04
